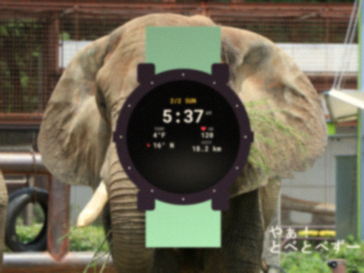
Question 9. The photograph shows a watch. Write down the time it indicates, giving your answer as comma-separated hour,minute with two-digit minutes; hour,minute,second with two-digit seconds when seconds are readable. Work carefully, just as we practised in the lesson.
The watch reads 5,37
